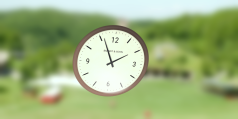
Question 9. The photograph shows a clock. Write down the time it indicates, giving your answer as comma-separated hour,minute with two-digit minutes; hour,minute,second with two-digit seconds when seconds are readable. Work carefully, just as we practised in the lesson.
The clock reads 1,56
